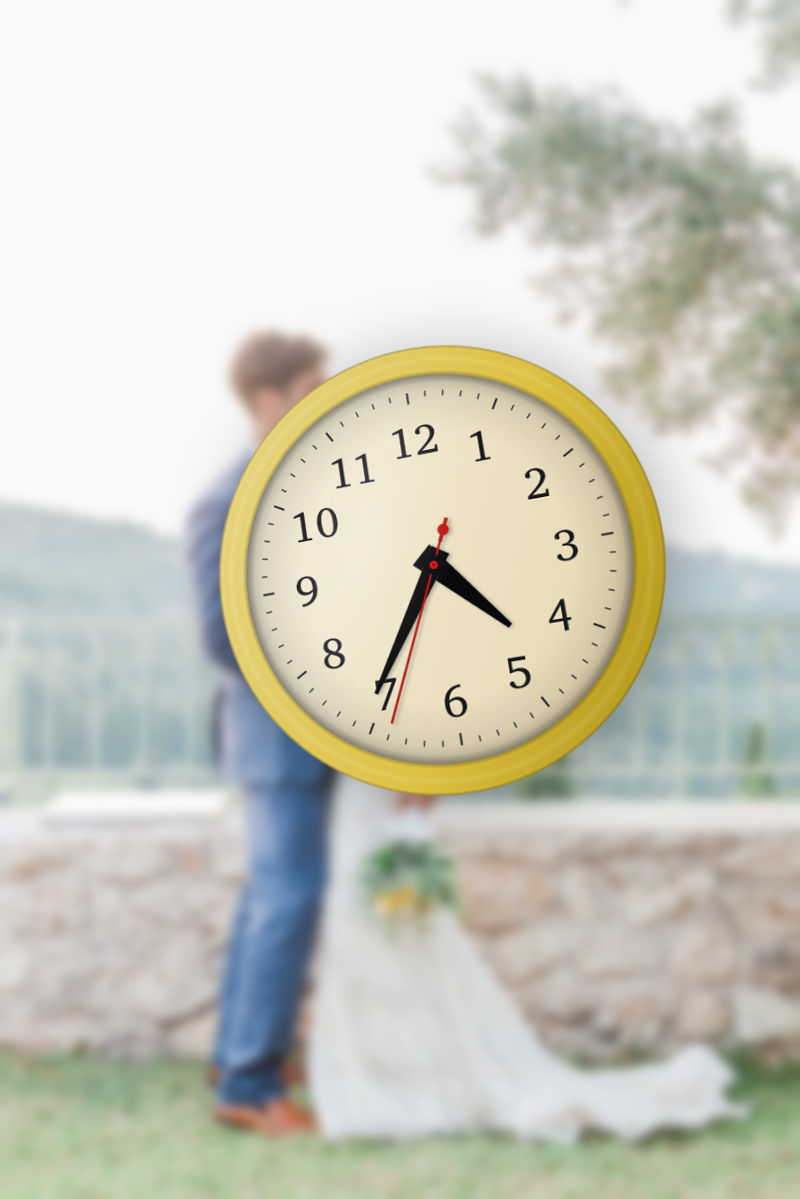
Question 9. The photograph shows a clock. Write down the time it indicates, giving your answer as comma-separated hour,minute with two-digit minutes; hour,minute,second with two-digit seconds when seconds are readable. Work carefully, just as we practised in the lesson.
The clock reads 4,35,34
